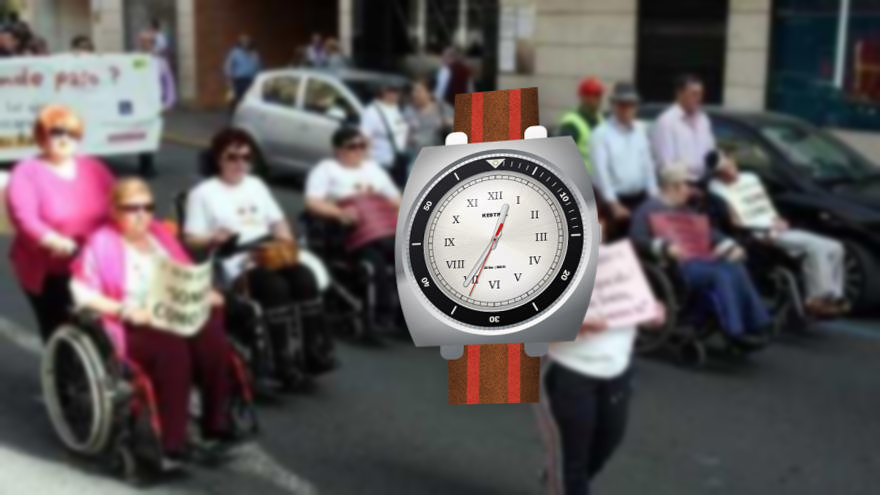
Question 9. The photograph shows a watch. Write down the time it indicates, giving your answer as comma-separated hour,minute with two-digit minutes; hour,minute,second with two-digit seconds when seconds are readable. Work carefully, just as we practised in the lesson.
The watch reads 12,35,34
